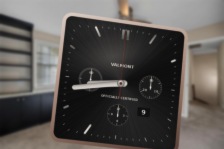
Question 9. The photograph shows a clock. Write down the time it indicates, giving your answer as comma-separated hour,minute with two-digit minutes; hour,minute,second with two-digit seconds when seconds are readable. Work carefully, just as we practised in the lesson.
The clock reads 8,43
